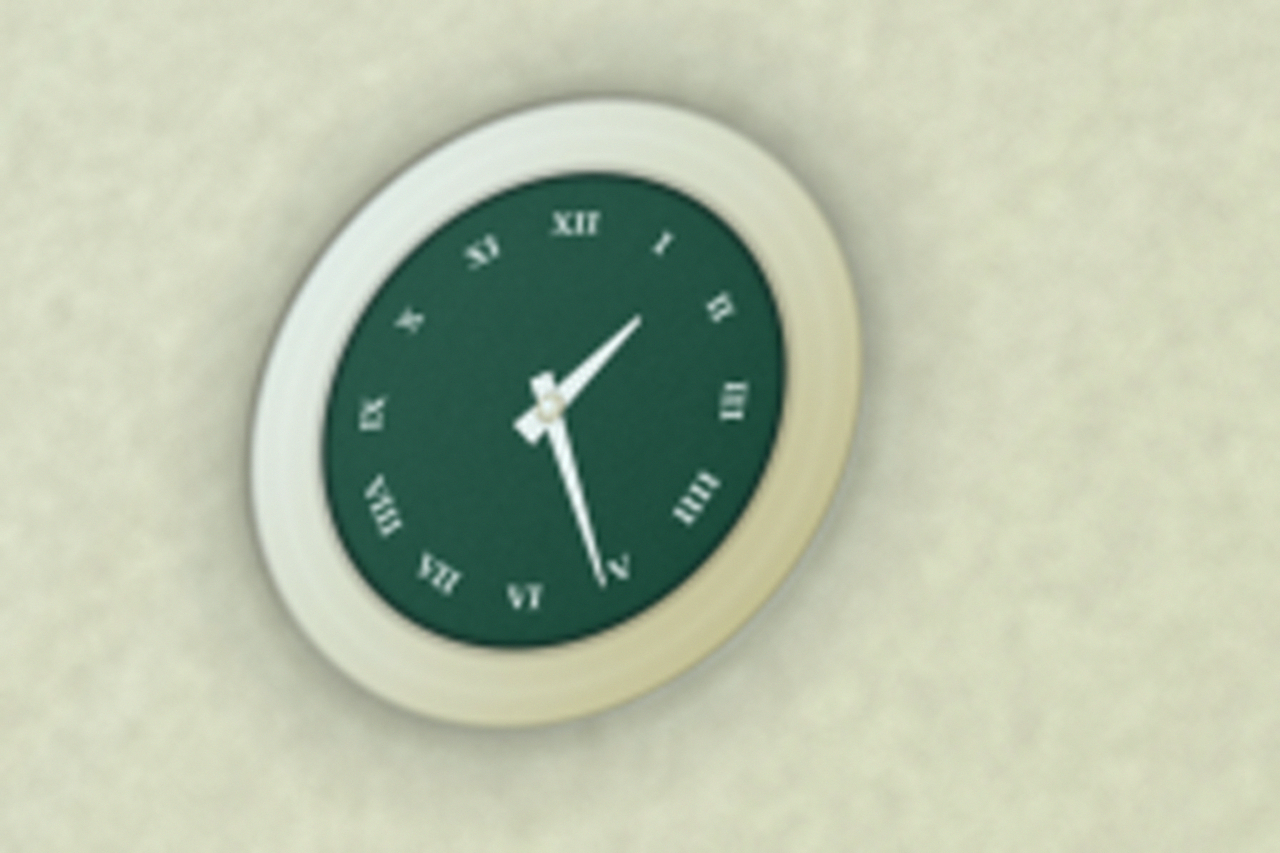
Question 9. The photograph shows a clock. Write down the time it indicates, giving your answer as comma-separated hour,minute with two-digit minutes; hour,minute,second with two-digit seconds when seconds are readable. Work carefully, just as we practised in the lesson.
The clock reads 1,26
